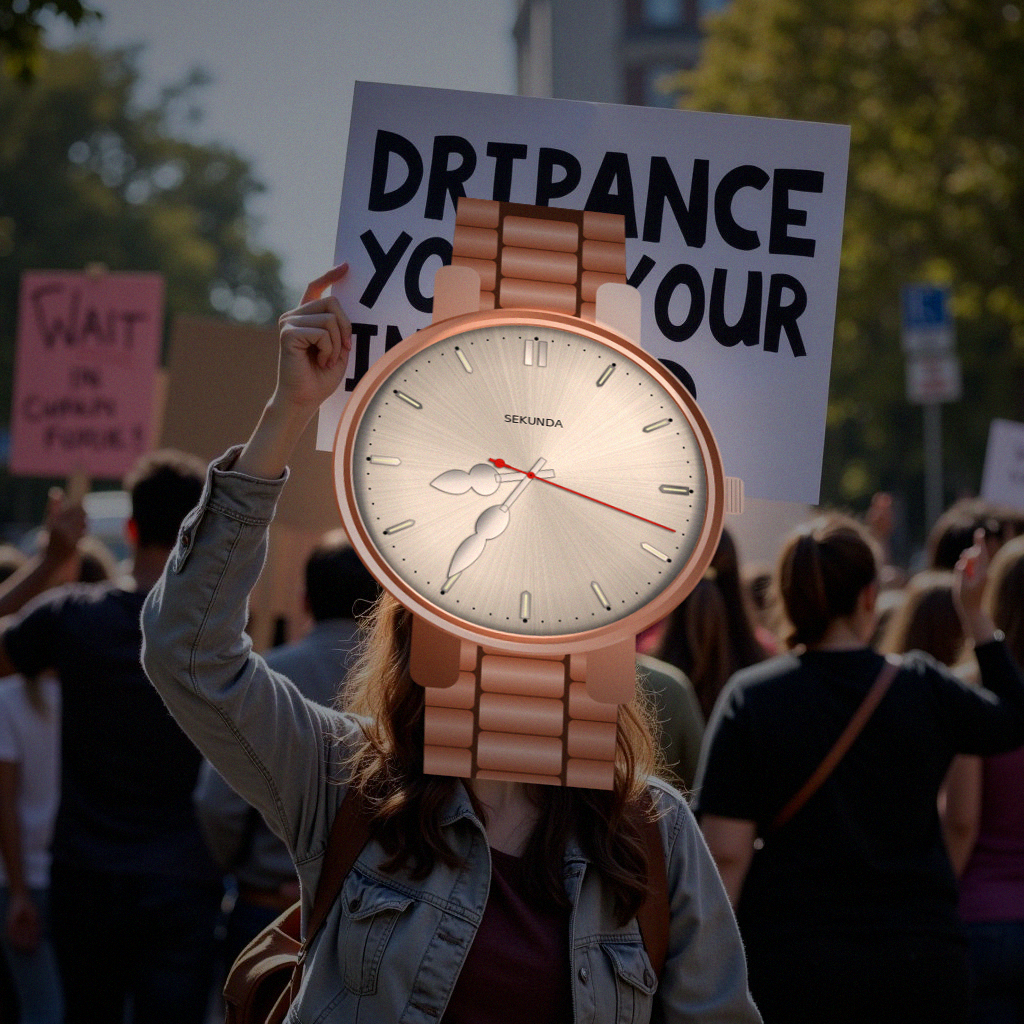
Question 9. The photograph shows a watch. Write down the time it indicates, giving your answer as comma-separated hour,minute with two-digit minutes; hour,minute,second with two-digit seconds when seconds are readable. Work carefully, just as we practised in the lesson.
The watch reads 8,35,18
